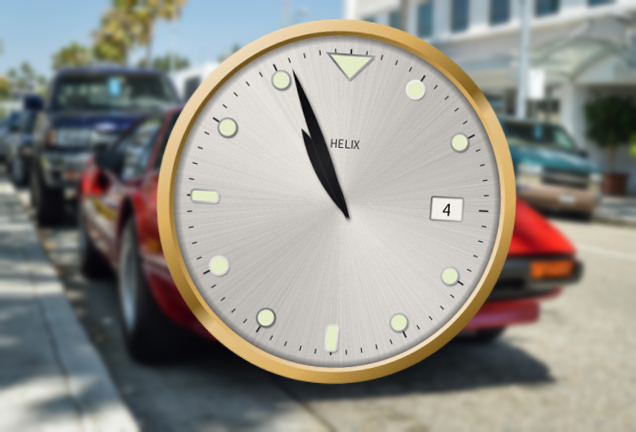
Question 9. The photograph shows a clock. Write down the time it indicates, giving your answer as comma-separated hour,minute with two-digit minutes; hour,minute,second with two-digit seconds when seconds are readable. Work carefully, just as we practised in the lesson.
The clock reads 10,56
